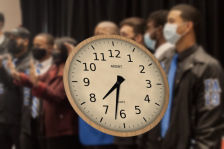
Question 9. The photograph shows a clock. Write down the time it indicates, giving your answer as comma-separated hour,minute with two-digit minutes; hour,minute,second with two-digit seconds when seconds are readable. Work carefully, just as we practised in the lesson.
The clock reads 7,32
